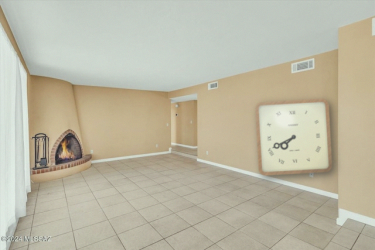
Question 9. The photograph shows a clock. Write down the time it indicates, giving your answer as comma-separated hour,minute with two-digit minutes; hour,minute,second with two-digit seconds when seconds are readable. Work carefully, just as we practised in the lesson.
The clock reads 7,41
